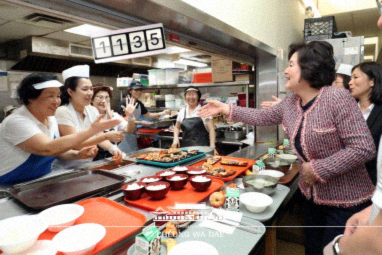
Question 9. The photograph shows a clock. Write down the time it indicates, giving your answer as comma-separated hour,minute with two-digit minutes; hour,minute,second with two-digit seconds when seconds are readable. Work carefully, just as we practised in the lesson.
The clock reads 11,35
